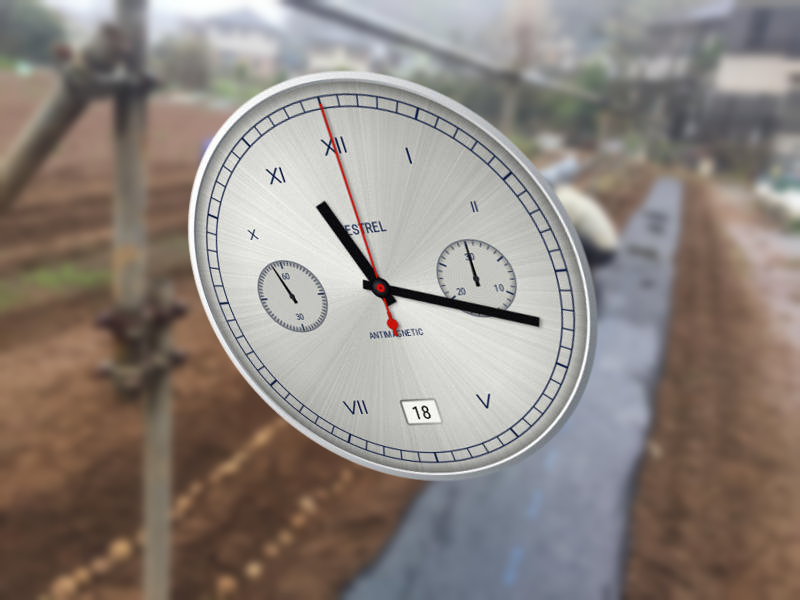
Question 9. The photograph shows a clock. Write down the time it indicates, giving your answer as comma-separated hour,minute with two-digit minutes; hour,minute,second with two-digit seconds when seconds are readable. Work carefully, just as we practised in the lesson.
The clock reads 11,17,57
